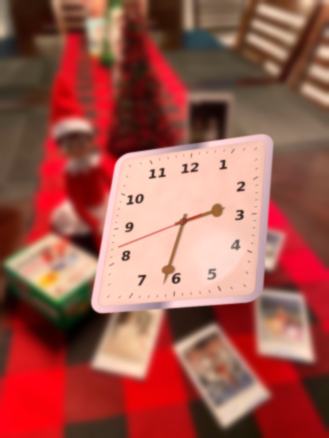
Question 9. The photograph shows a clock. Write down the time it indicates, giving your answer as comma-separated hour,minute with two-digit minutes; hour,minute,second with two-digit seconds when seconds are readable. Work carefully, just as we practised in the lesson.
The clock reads 2,31,42
